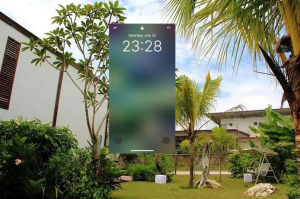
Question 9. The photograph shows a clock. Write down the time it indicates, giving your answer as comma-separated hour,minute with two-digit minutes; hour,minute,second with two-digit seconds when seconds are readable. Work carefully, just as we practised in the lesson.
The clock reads 23,28
